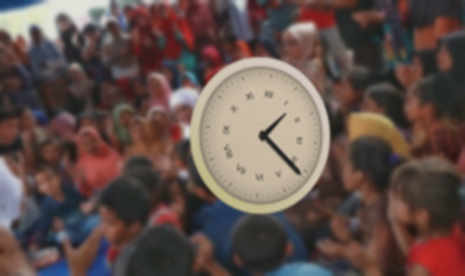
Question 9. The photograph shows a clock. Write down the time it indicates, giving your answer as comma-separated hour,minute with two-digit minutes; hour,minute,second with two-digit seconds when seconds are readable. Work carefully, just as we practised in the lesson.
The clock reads 1,21
